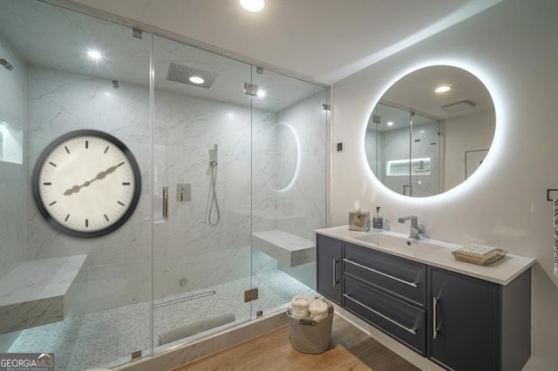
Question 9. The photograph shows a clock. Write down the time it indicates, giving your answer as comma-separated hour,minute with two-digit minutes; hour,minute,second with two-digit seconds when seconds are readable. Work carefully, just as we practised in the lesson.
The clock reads 8,10
